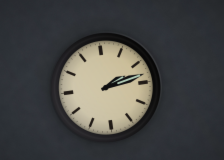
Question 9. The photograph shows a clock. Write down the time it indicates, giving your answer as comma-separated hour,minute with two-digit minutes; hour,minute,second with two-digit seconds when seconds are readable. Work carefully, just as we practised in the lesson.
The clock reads 2,13
